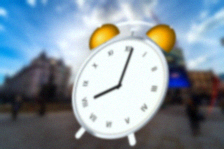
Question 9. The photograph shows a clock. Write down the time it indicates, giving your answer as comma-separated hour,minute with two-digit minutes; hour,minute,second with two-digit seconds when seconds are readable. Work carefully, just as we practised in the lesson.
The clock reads 8,01
